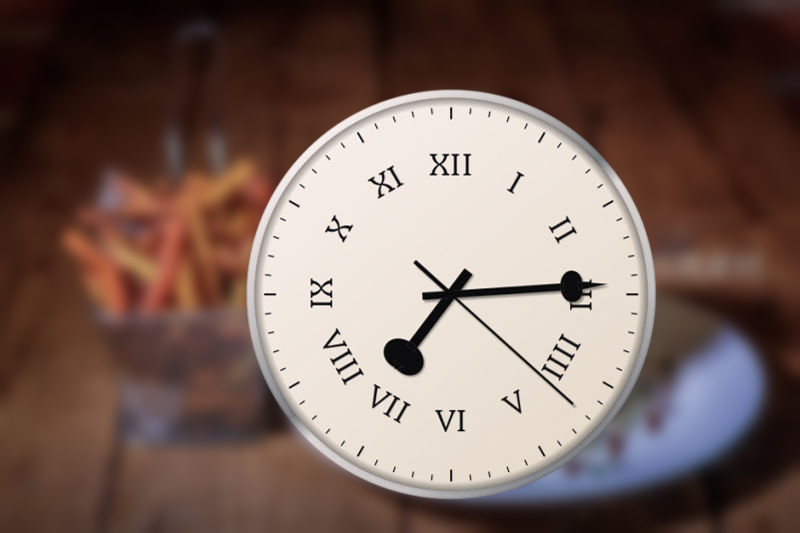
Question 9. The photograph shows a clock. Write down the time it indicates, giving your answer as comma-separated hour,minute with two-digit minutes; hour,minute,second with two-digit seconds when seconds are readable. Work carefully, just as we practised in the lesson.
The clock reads 7,14,22
